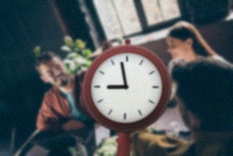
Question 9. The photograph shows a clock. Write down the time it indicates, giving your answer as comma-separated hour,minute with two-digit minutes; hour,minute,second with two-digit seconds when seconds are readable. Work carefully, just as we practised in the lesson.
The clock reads 8,58
